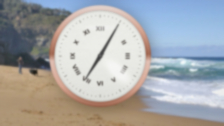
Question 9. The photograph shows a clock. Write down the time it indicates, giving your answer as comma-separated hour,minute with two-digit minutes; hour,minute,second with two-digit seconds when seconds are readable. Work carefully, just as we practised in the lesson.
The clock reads 7,05
